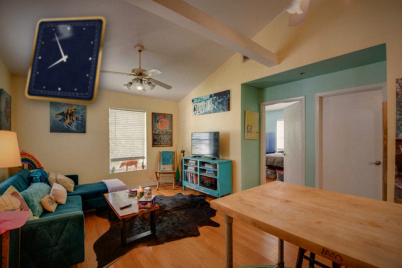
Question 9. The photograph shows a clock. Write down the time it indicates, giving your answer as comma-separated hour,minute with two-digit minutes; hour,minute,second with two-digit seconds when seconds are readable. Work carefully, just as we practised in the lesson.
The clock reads 7,55
